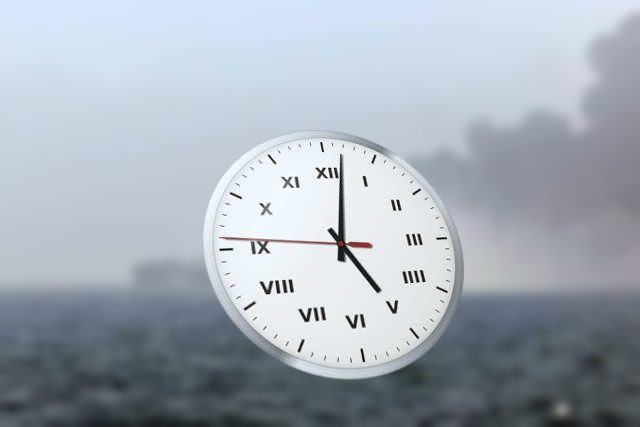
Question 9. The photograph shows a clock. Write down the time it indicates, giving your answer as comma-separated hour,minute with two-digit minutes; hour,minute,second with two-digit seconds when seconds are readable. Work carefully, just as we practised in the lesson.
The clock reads 5,01,46
